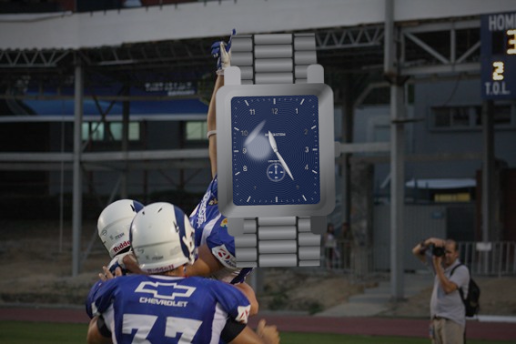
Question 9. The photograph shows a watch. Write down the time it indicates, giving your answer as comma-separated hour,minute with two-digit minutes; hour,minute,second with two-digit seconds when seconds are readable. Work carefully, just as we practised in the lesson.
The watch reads 11,25
